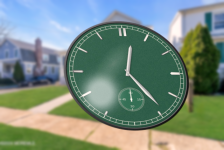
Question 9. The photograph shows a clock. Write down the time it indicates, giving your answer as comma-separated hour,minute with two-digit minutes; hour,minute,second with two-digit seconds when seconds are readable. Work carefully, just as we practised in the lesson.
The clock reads 12,24
